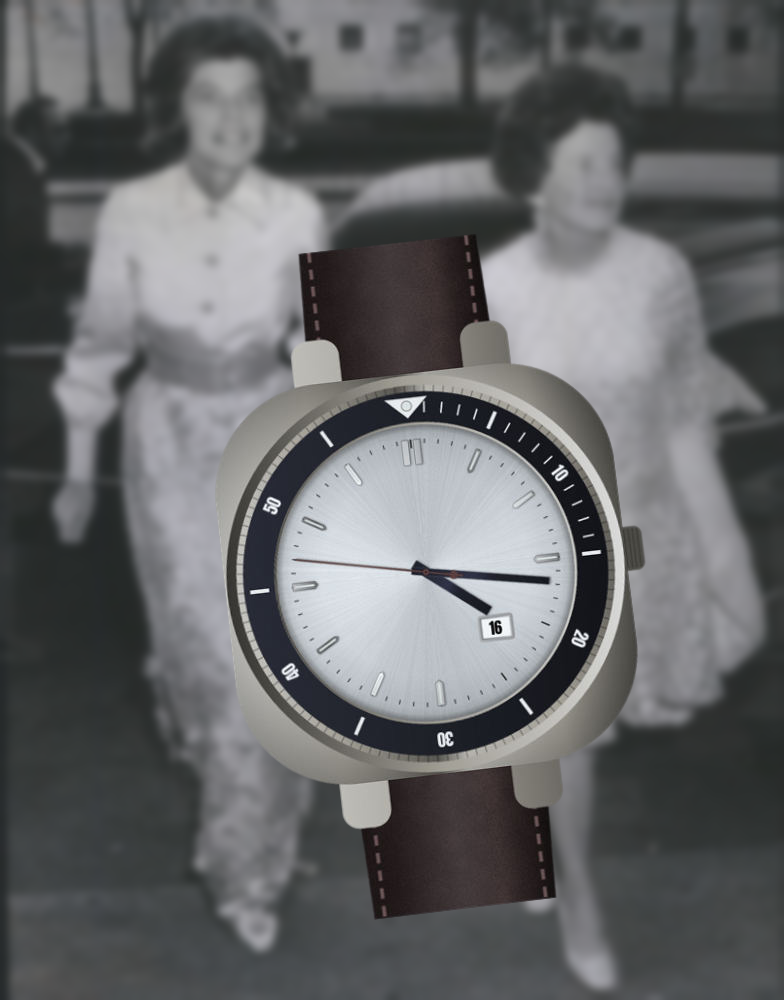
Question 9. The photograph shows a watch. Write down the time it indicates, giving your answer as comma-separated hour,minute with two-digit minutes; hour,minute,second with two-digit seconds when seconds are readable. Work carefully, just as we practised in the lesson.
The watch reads 4,16,47
